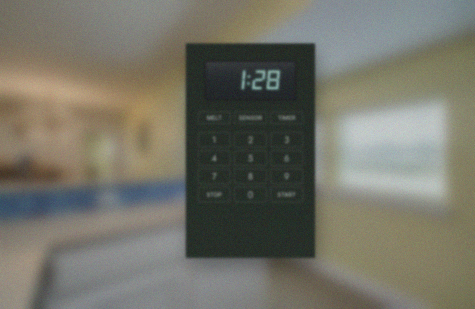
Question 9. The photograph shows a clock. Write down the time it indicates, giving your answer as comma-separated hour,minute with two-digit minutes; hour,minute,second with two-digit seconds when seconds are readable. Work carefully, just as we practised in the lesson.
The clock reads 1,28
